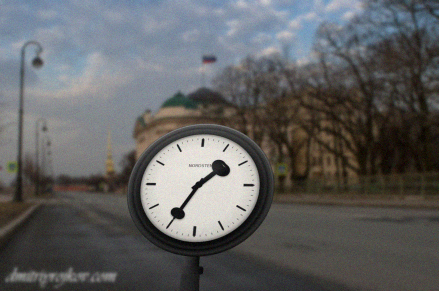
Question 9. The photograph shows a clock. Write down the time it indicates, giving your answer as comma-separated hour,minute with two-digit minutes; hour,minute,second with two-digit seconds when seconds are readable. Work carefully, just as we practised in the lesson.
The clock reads 1,35
